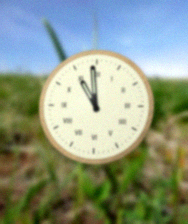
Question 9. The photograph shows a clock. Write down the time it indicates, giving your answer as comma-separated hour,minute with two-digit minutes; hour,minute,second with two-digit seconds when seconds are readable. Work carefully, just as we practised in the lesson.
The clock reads 10,59
